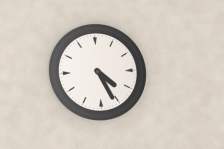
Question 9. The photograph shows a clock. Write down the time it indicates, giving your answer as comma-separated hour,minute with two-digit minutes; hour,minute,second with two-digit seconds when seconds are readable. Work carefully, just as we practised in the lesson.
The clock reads 4,26
